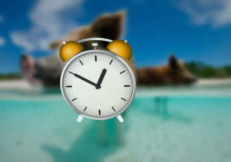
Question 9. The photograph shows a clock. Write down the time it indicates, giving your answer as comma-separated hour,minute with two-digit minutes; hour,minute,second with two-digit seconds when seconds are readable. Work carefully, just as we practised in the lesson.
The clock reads 12,50
